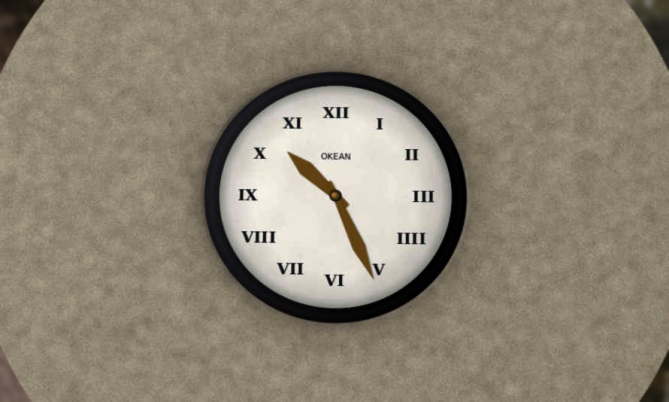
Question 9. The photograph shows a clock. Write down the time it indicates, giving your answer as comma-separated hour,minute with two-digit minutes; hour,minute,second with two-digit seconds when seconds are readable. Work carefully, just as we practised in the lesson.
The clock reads 10,26
